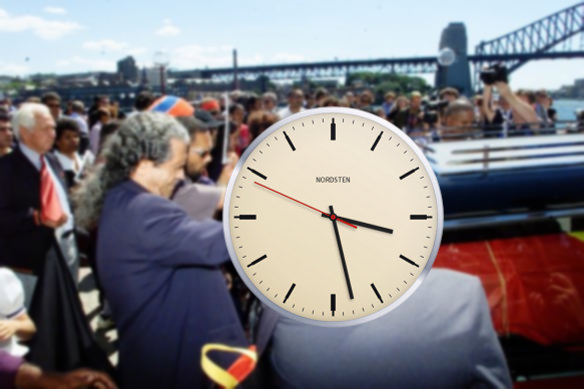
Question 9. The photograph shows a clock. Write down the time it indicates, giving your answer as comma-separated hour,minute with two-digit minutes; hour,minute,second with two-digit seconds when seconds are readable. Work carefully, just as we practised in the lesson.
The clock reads 3,27,49
